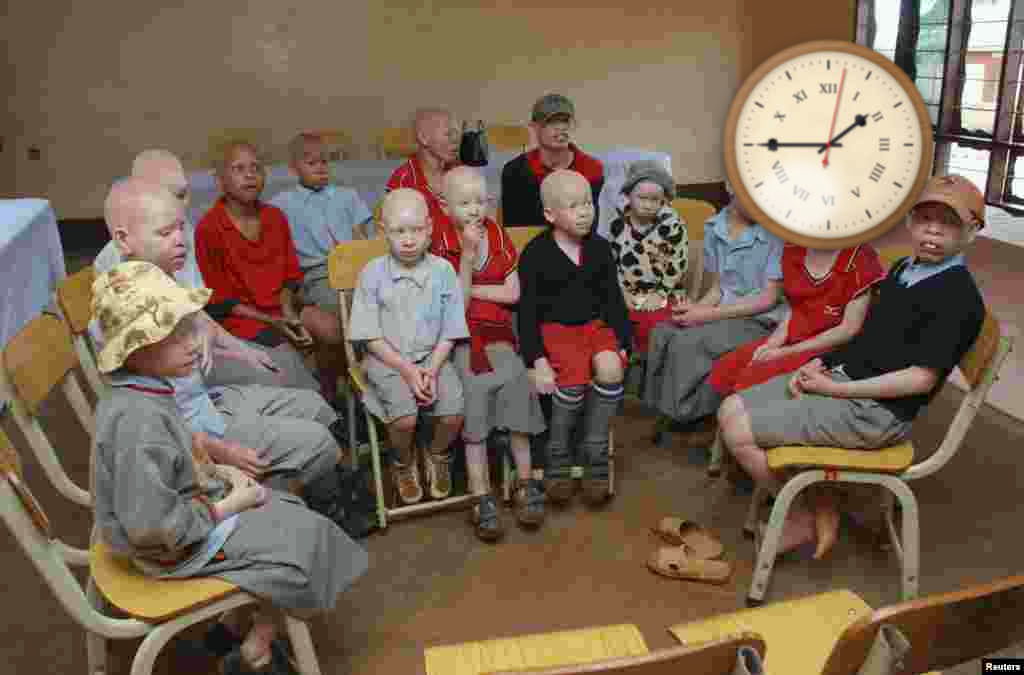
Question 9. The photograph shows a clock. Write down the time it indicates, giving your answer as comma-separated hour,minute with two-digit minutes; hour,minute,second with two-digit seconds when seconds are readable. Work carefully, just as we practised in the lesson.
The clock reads 1,45,02
